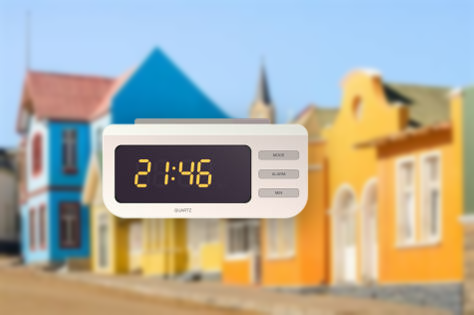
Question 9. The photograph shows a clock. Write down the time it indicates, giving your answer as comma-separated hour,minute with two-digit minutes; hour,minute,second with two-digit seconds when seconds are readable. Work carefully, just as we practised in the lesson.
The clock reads 21,46
